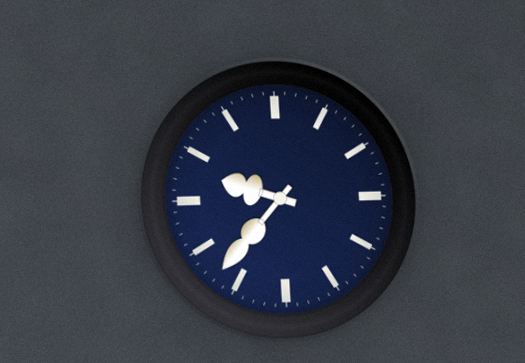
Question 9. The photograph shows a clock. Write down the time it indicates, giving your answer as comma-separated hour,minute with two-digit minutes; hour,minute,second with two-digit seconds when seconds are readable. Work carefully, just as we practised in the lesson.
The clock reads 9,37
